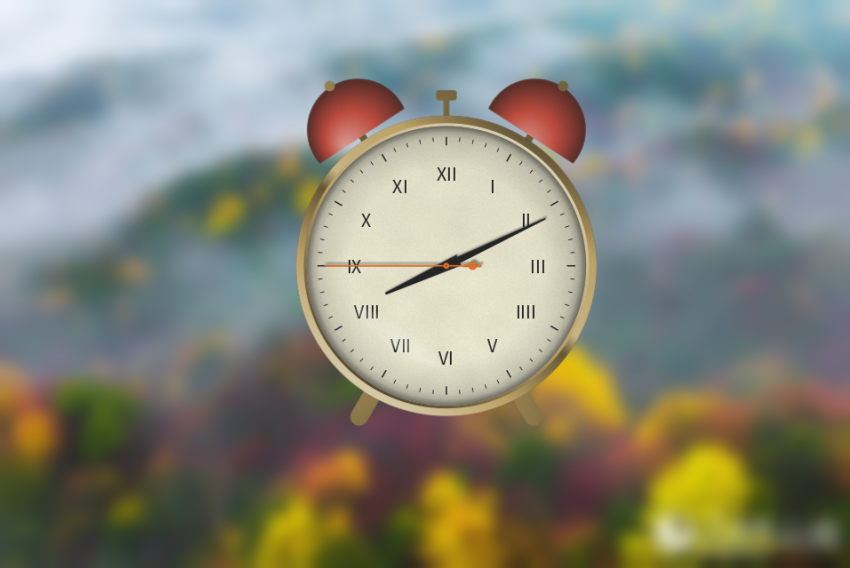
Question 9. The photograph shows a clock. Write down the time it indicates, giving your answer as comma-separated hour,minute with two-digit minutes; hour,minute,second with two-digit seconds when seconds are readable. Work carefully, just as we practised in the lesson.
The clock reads 8,10,45
